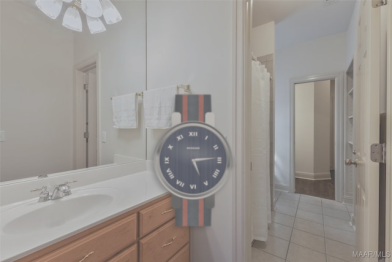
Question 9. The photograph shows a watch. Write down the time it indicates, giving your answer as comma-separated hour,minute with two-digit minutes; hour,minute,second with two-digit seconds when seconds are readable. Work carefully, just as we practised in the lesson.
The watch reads 5,14
